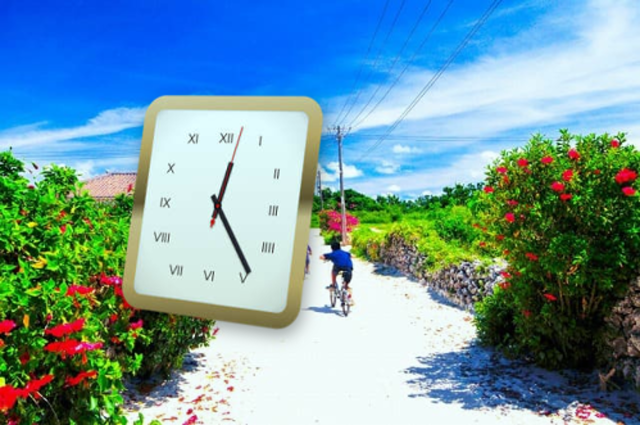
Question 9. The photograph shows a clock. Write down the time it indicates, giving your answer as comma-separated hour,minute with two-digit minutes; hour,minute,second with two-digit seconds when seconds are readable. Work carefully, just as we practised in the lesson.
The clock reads 12,24,02
